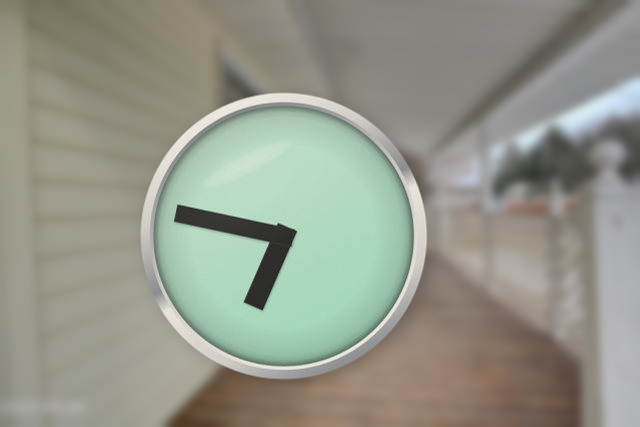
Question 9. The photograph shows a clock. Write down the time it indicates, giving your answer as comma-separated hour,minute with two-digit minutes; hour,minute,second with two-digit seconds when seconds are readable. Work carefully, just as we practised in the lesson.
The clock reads 6,47
